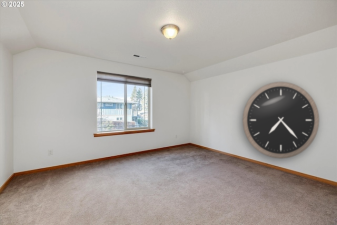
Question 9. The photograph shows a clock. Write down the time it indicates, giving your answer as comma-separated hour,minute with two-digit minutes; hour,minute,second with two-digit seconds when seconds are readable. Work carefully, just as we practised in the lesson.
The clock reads 7,23
